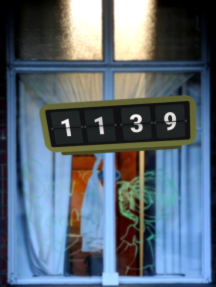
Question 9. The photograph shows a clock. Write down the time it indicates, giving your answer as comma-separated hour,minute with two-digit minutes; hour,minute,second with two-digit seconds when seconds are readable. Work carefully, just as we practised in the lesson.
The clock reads 11,39
